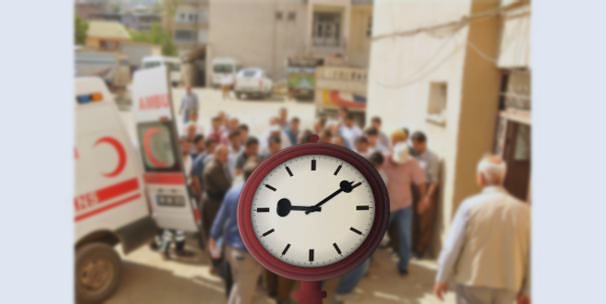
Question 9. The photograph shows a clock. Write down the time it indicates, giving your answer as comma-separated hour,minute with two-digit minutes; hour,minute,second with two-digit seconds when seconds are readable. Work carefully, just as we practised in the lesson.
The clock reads 9,09
